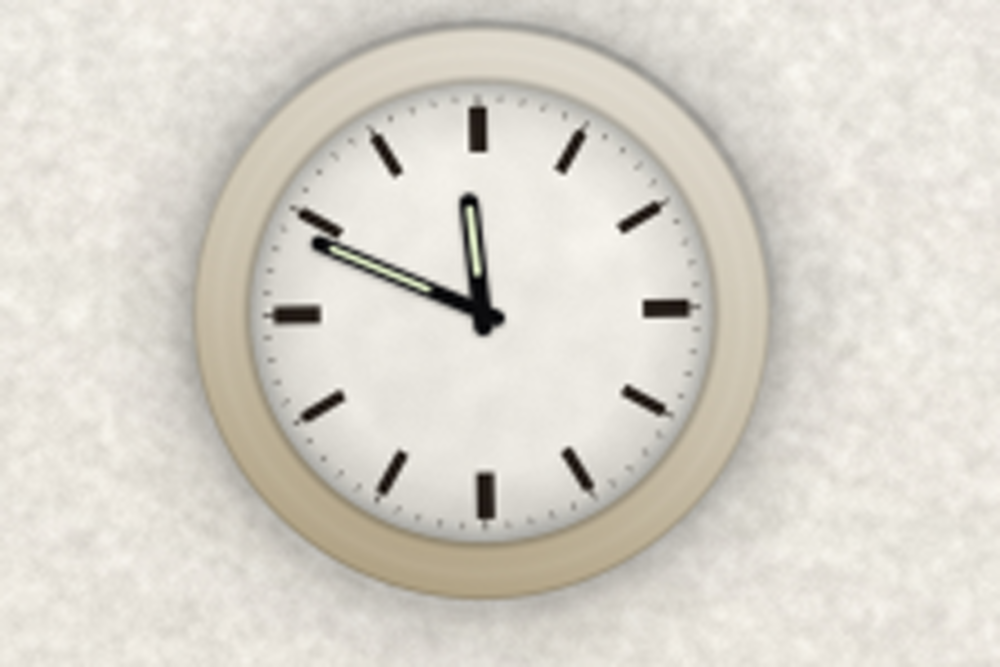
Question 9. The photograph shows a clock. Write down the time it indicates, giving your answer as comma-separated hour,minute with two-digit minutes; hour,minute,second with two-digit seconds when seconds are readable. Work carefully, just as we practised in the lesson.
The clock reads 11,49
